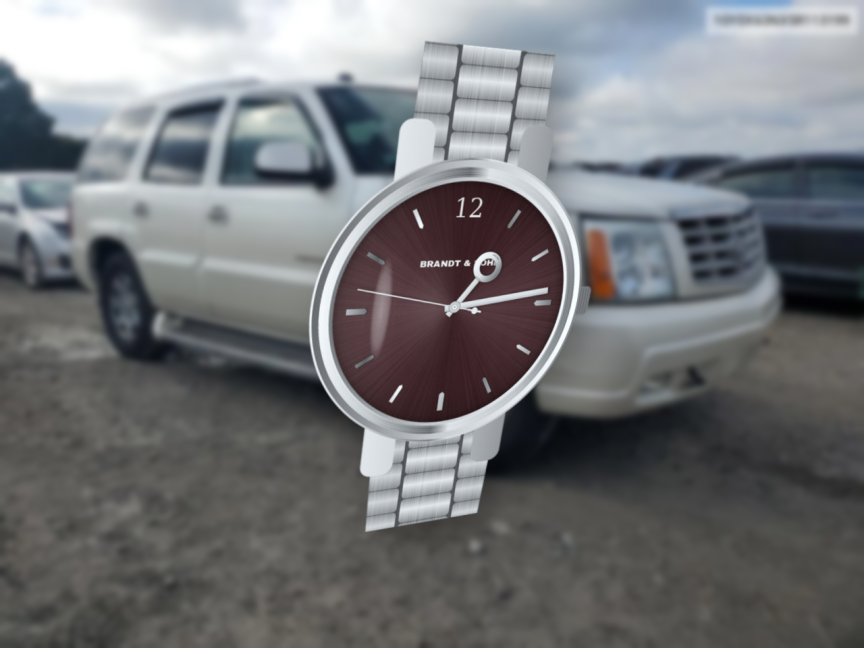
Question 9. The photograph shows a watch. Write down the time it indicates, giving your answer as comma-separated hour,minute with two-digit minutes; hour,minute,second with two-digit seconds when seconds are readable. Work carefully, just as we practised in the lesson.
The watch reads 1,13,47
